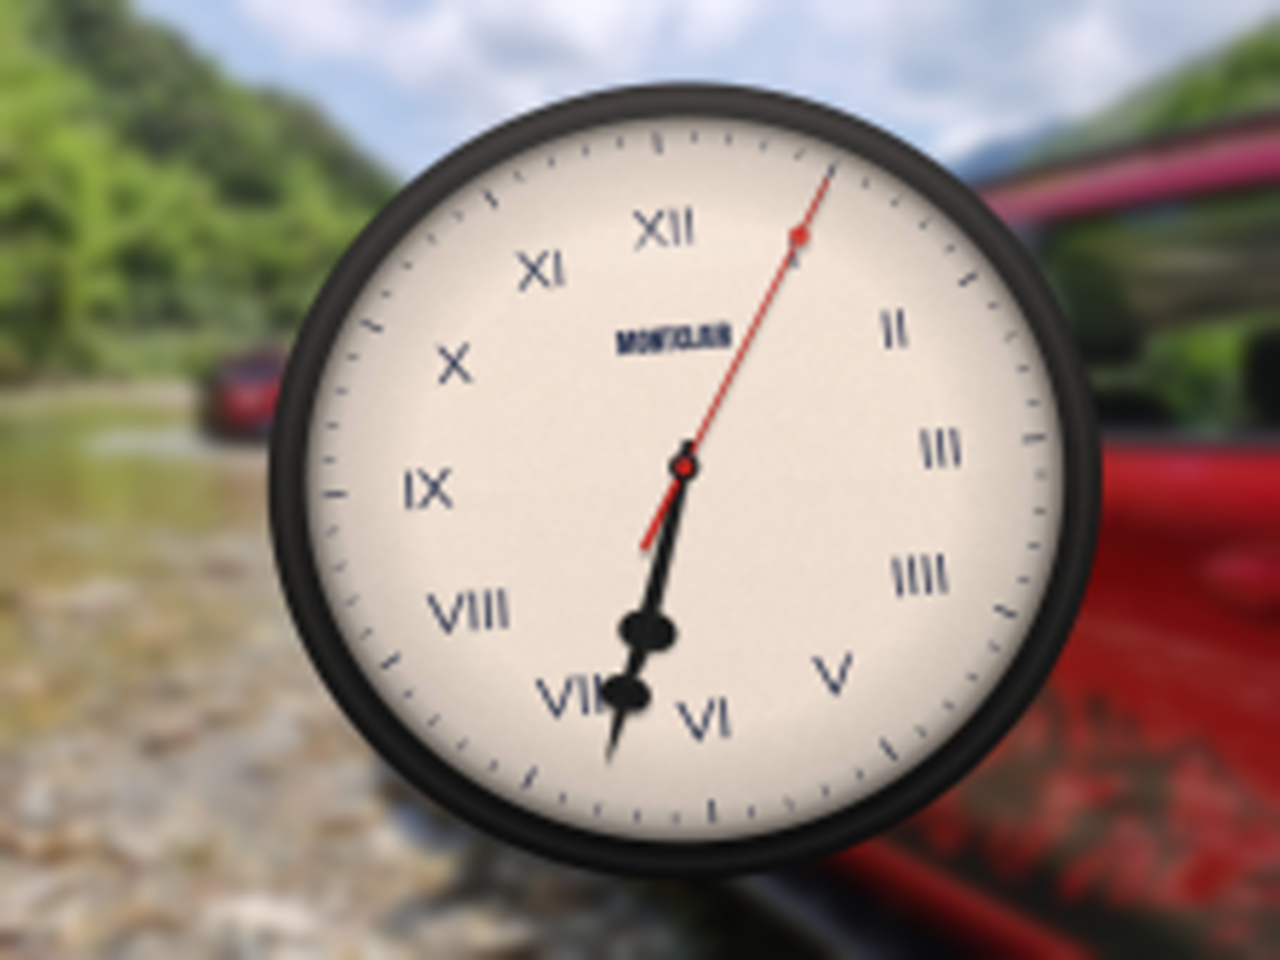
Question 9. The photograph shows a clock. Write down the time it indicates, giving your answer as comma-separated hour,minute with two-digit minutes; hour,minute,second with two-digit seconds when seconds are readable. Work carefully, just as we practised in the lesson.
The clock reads 6,33,05
